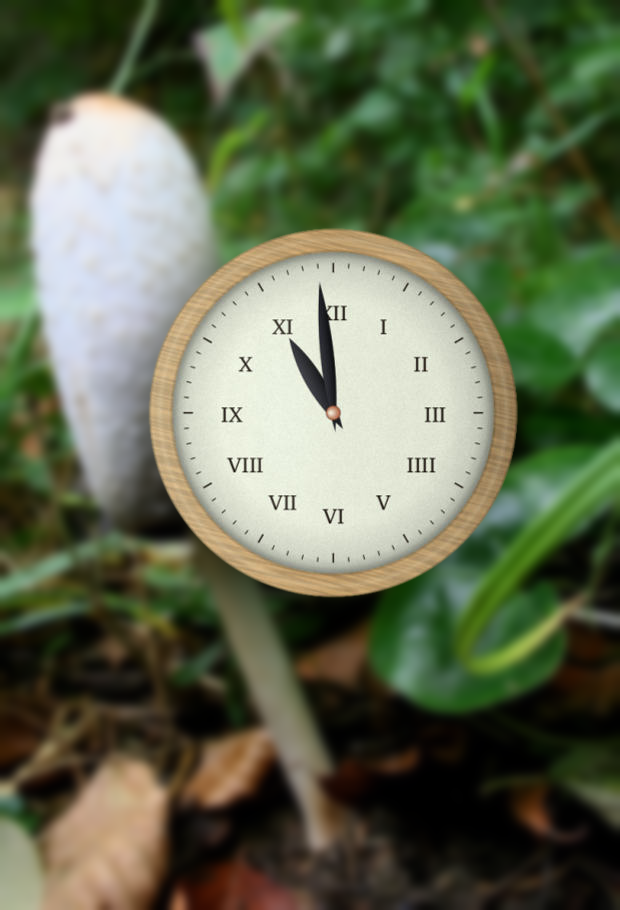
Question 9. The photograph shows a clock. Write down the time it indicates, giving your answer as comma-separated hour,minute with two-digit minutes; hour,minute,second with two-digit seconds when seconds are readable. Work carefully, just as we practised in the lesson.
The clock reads 10,59
